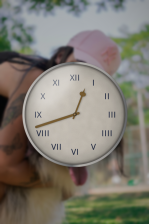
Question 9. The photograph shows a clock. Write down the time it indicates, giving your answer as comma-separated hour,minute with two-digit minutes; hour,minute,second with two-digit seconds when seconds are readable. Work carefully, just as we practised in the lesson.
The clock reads 12,42
